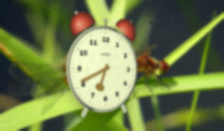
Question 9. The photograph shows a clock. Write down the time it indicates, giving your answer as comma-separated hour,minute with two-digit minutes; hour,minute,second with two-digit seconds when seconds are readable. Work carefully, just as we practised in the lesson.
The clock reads 6,41
